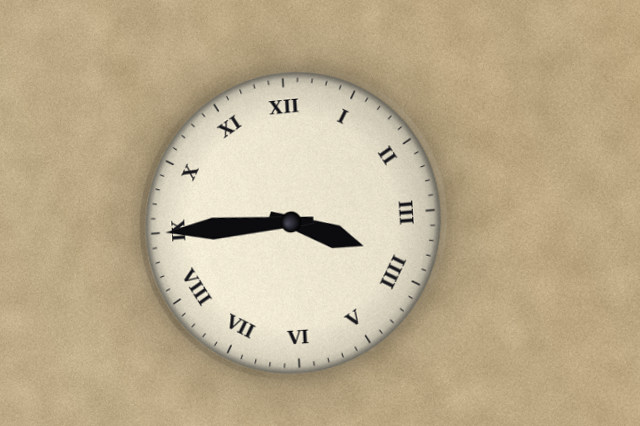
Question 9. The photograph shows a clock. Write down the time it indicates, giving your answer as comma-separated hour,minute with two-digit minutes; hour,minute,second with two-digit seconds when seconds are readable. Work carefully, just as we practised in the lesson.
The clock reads 3,45
